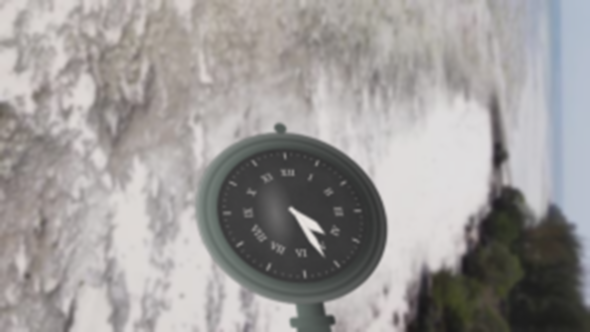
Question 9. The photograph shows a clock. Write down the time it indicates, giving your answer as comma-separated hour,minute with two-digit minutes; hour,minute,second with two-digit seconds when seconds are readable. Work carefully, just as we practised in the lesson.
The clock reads 4,26
